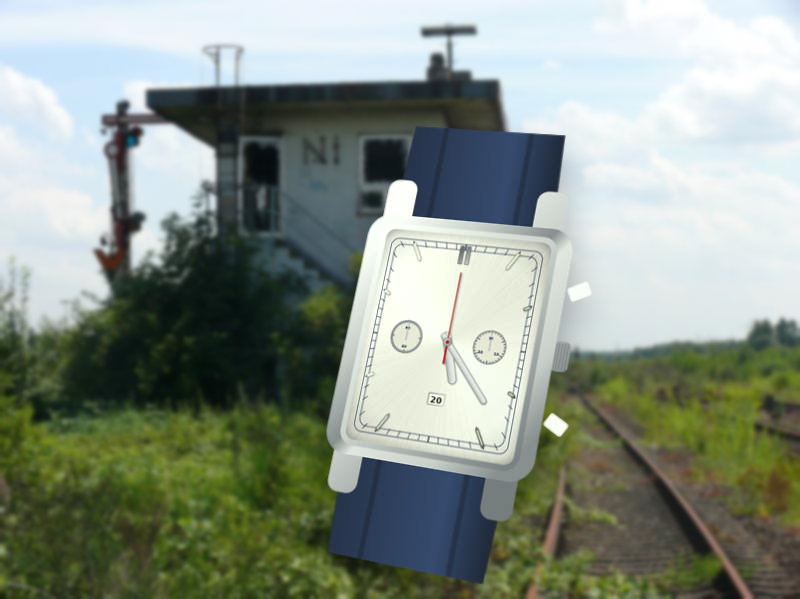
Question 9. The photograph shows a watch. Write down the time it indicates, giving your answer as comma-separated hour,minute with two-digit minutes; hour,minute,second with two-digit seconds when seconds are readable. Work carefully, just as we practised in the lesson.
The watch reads 5,23
